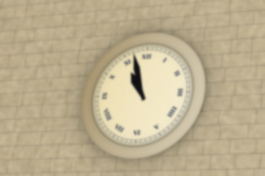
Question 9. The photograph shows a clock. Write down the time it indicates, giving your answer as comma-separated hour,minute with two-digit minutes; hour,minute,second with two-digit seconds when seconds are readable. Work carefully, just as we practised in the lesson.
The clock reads 10,57
